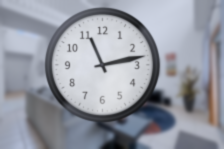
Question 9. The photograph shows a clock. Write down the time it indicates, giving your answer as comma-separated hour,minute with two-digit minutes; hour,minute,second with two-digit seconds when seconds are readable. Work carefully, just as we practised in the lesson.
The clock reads 11,13
